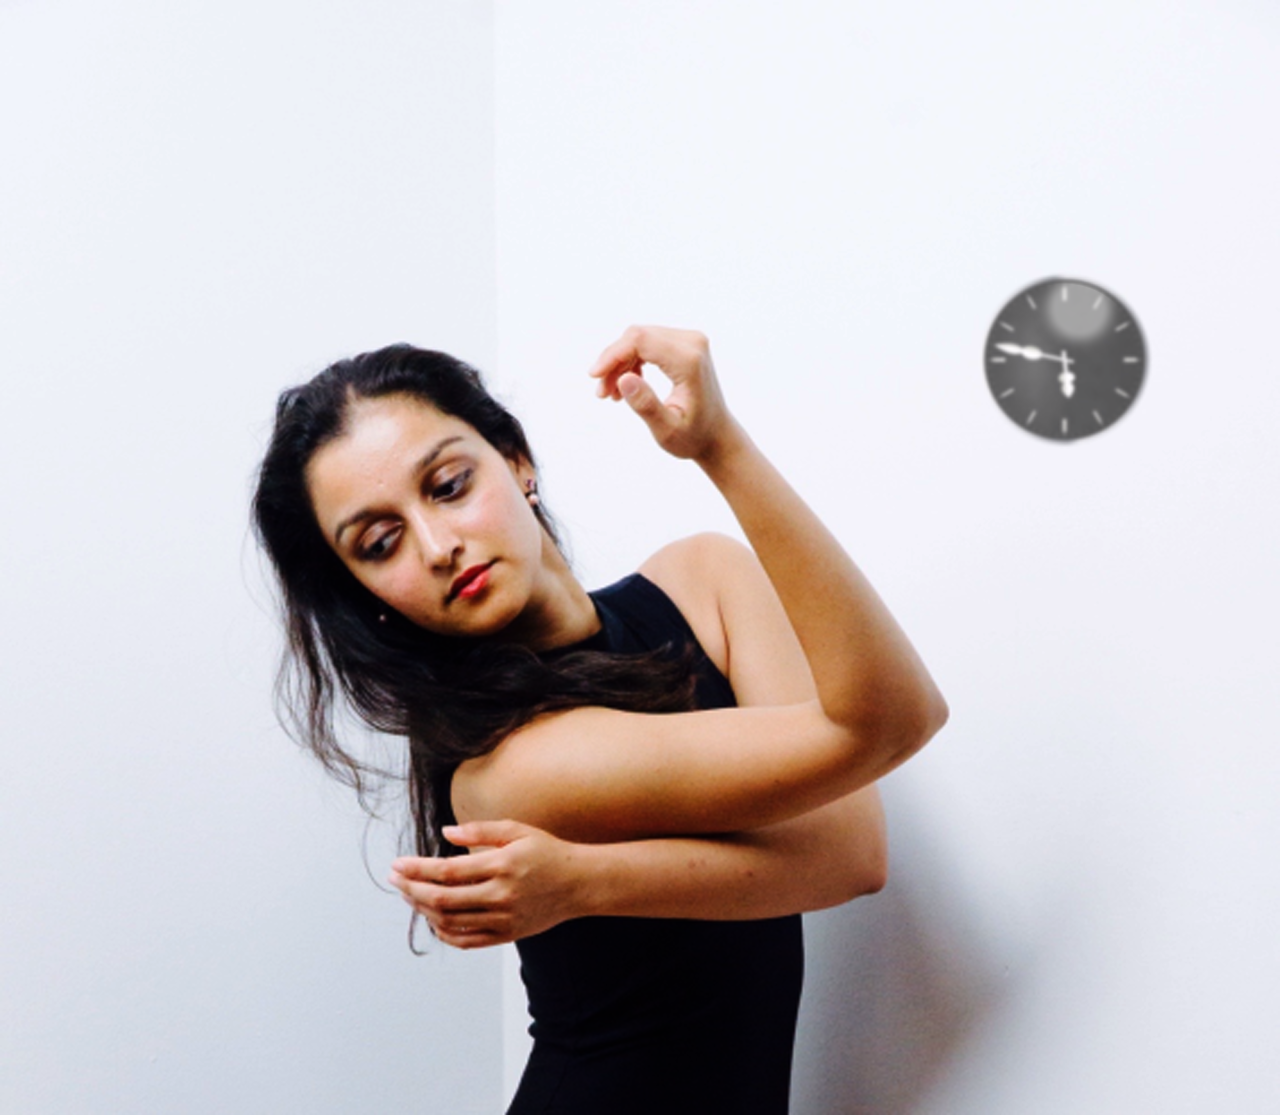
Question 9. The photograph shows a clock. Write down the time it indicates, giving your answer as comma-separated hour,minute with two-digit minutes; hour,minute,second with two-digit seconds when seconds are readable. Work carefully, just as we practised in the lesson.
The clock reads 5,47
